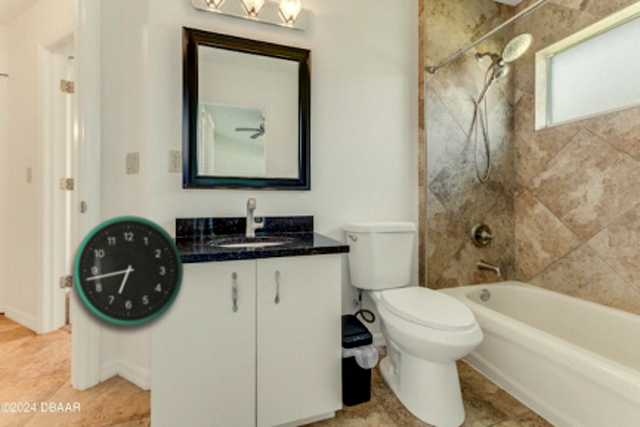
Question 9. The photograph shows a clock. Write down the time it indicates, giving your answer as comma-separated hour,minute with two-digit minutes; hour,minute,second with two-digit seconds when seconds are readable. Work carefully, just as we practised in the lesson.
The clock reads 6,43
